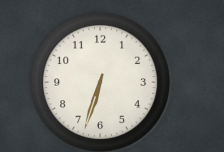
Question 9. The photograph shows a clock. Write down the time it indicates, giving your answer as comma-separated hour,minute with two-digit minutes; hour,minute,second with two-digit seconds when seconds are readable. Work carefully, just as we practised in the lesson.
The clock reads 6,33
